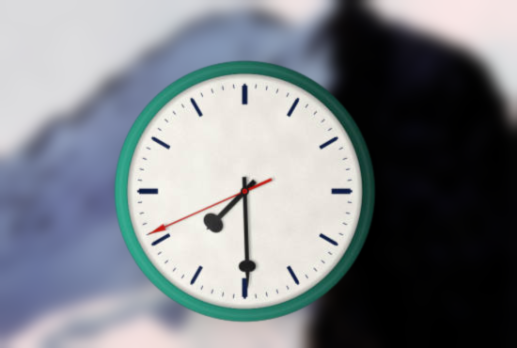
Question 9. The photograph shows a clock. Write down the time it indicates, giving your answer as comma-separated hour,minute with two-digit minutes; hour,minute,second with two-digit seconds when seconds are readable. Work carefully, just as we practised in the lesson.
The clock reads 7,29,41
